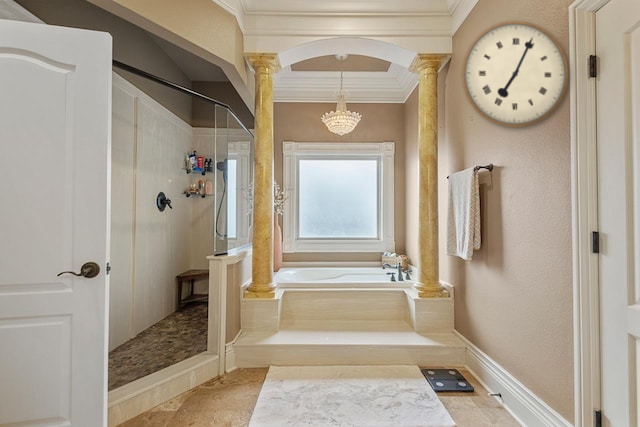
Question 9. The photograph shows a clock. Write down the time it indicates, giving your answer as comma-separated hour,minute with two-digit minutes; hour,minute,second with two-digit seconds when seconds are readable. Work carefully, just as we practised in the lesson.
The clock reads 7,04
